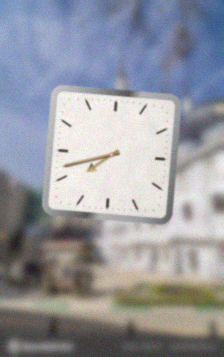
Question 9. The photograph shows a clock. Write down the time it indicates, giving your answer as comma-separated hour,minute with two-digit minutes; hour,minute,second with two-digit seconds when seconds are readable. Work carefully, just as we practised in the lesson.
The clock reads 7,42
